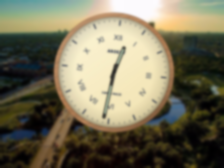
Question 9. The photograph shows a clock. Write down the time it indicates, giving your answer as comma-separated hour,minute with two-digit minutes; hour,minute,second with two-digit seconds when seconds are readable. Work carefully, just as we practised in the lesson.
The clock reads 12,31
